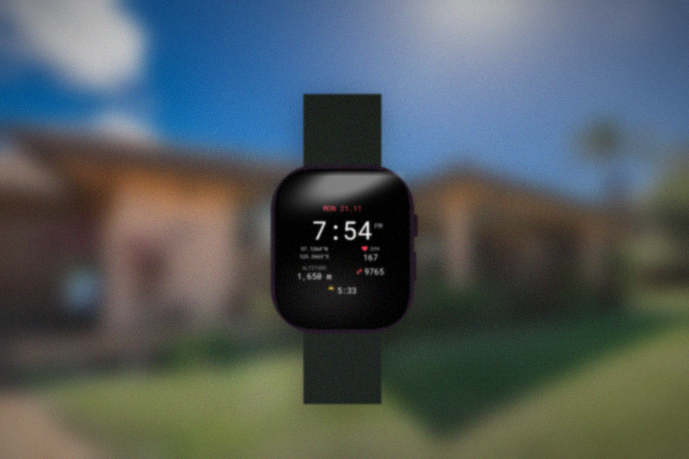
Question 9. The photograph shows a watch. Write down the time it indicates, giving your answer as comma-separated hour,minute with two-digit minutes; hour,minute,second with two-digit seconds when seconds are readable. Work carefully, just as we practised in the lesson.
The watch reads 7,54
